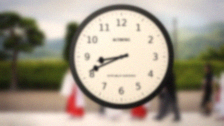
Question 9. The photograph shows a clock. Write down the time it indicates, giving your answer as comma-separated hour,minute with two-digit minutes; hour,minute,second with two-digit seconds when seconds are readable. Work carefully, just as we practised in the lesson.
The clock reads 8,41
